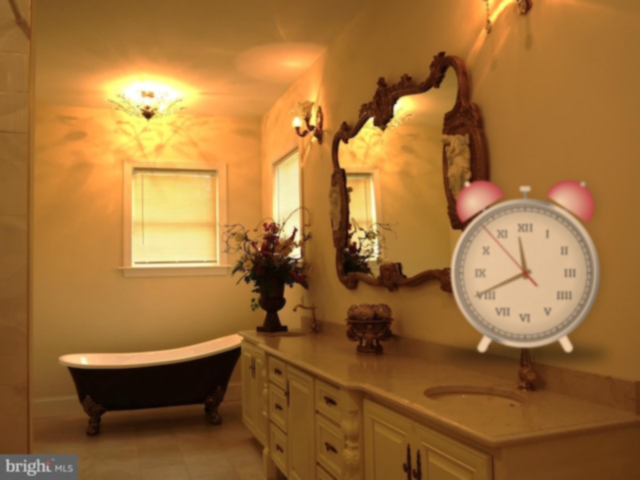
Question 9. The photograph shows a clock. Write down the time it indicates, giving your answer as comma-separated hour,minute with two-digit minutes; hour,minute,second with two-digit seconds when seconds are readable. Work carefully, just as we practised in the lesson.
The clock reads 11,40,53
